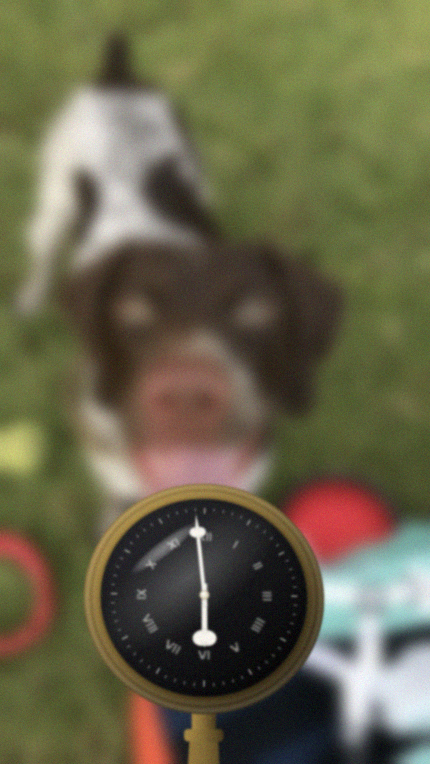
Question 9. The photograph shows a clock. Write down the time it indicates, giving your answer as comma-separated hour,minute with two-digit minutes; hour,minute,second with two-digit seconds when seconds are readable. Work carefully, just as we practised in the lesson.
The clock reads 5,59
